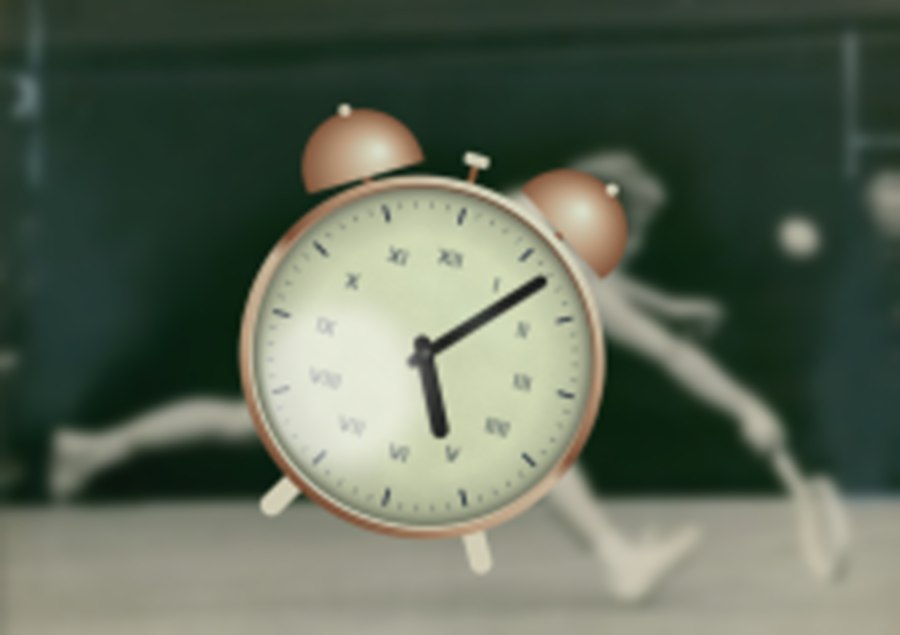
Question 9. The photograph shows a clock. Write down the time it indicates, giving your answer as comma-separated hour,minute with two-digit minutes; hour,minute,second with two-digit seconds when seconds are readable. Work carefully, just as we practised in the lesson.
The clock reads 5,07
